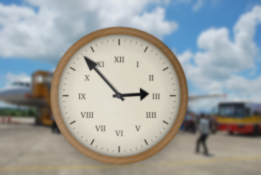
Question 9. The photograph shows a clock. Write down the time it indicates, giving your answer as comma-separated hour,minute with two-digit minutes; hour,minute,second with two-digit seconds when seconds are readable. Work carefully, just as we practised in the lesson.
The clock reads 2,53
